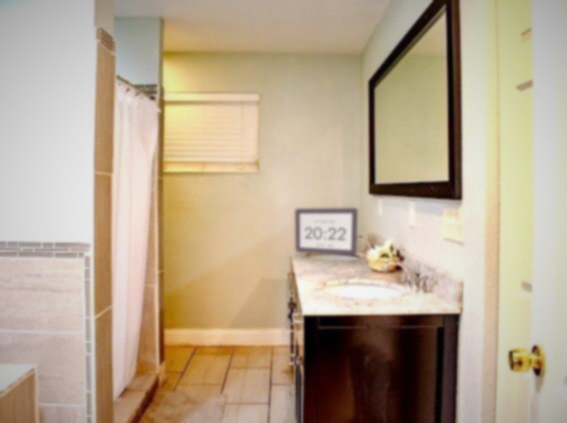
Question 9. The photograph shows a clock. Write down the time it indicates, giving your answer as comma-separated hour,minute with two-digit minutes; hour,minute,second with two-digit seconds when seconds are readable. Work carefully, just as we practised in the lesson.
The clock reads 20,22
